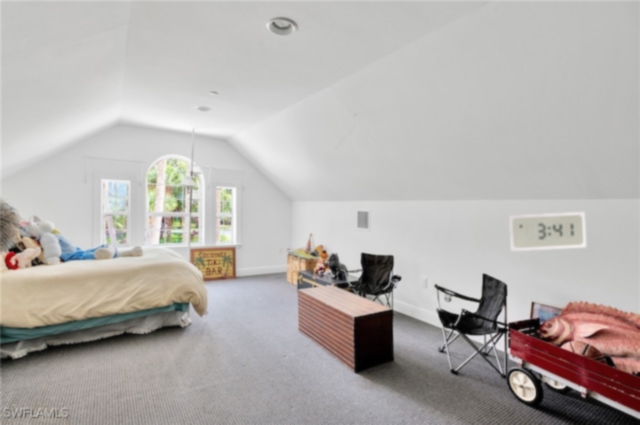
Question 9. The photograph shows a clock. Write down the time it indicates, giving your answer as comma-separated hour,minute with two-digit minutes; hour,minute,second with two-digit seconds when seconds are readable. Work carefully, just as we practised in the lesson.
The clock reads 3,41
